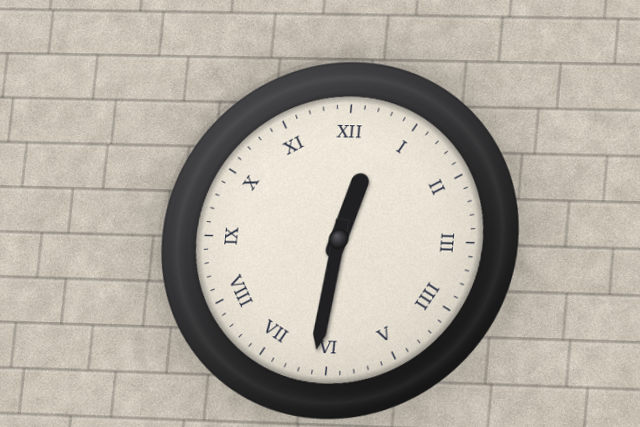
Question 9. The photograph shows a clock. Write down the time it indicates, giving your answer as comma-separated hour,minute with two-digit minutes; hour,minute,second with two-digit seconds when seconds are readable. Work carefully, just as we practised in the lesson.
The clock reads 12,31
